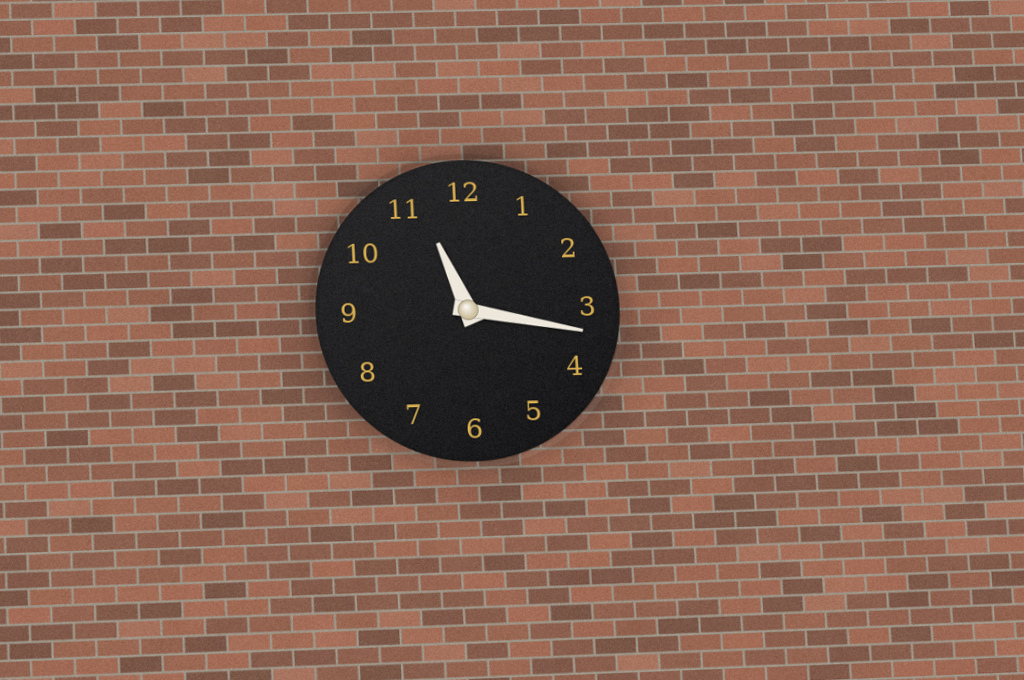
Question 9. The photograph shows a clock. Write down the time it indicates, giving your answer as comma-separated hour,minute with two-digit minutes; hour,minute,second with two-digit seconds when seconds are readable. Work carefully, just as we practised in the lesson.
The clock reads 11,17
